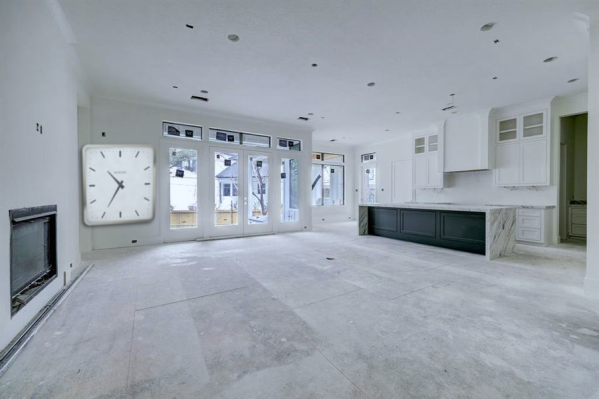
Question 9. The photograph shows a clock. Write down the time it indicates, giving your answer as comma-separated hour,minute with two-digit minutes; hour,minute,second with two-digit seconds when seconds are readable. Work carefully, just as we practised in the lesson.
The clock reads 10,35
